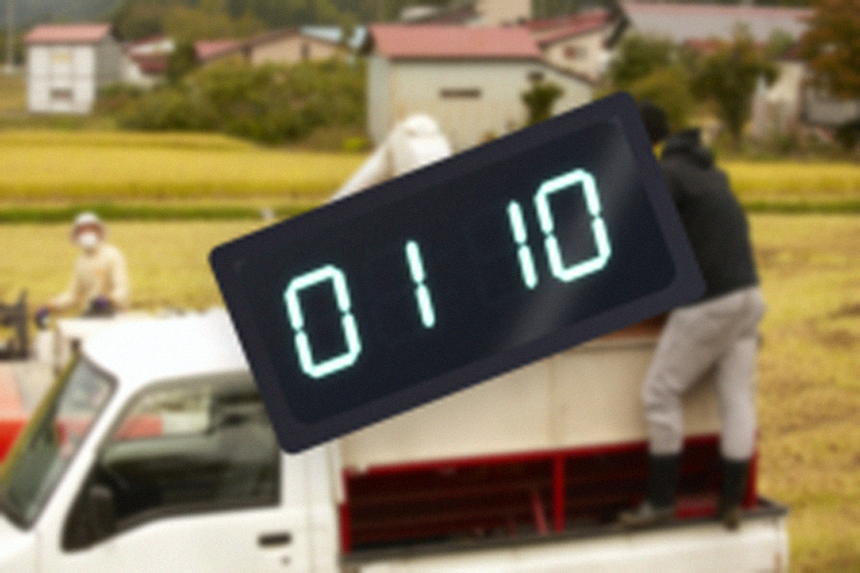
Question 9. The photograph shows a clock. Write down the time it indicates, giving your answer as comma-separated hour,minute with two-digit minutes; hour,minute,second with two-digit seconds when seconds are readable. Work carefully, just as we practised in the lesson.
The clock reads 1,10
